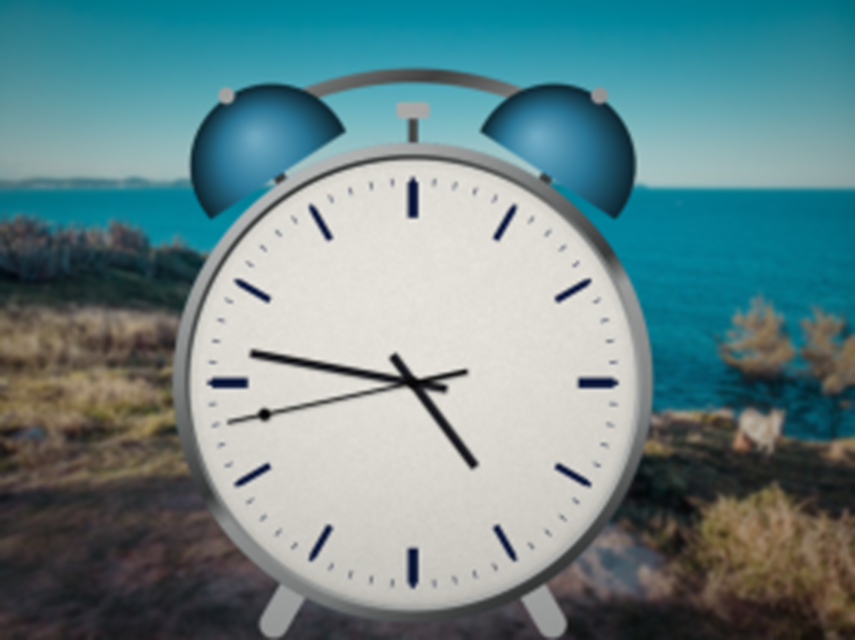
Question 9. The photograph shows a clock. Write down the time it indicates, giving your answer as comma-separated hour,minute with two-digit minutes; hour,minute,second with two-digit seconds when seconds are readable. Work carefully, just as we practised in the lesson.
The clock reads 4,46,43
